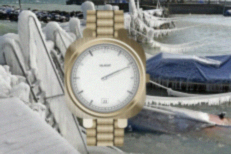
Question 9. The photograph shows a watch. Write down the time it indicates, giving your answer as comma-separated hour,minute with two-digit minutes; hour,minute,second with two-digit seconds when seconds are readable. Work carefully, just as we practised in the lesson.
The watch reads 2,11
